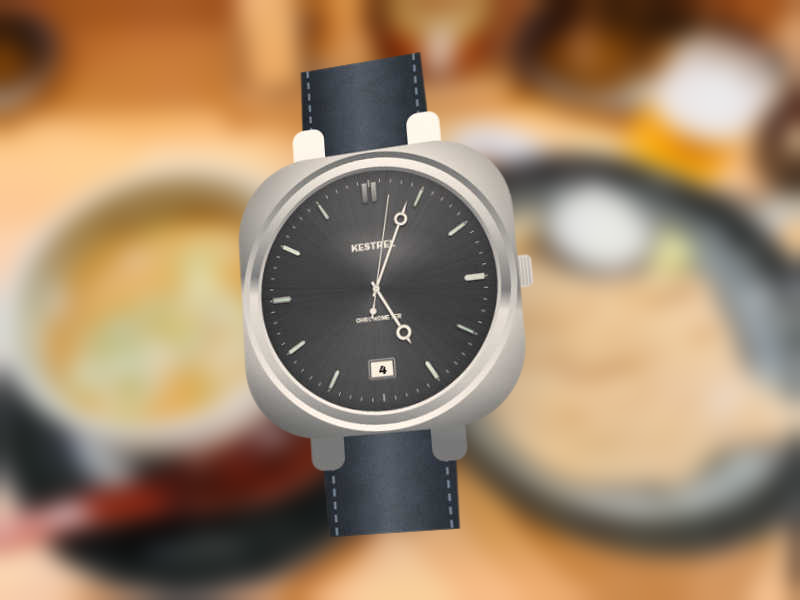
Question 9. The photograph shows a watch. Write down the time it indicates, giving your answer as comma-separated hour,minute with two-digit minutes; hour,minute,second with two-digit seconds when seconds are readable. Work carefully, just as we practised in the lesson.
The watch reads 5,04,02
